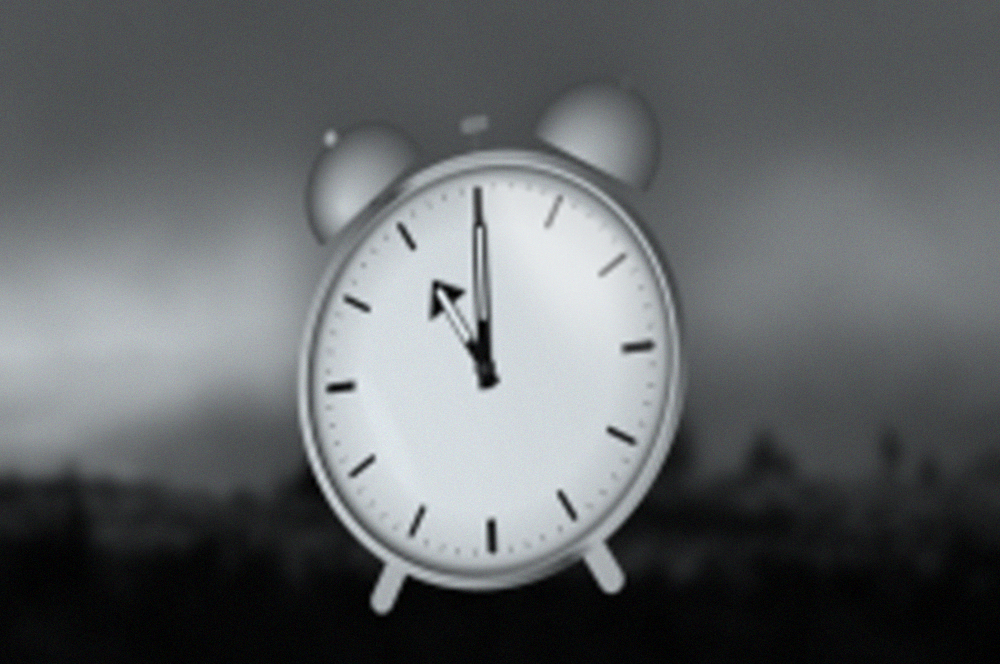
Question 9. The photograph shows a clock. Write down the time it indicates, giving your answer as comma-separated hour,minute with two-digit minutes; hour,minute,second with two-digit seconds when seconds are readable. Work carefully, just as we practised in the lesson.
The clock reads 11,00
